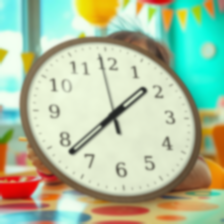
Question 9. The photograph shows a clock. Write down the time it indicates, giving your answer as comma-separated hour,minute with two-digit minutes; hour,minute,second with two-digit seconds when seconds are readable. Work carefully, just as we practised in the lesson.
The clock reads 1,37,59
